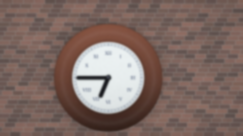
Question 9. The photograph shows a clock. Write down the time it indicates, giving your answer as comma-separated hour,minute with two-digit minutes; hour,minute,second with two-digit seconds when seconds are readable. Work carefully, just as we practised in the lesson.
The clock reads 6,45
